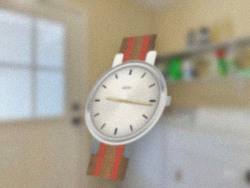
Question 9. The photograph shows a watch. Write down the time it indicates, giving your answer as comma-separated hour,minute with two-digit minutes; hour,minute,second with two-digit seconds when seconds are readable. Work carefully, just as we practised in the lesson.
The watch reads 9,16
